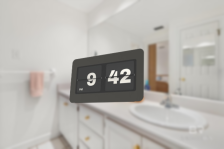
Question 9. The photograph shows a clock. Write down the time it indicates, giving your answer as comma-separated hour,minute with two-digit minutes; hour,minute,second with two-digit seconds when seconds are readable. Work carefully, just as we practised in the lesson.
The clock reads 9,42
